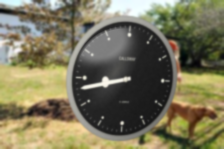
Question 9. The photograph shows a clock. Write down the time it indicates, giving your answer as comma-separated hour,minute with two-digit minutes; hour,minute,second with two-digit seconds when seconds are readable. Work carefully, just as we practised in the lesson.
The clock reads 8,43
